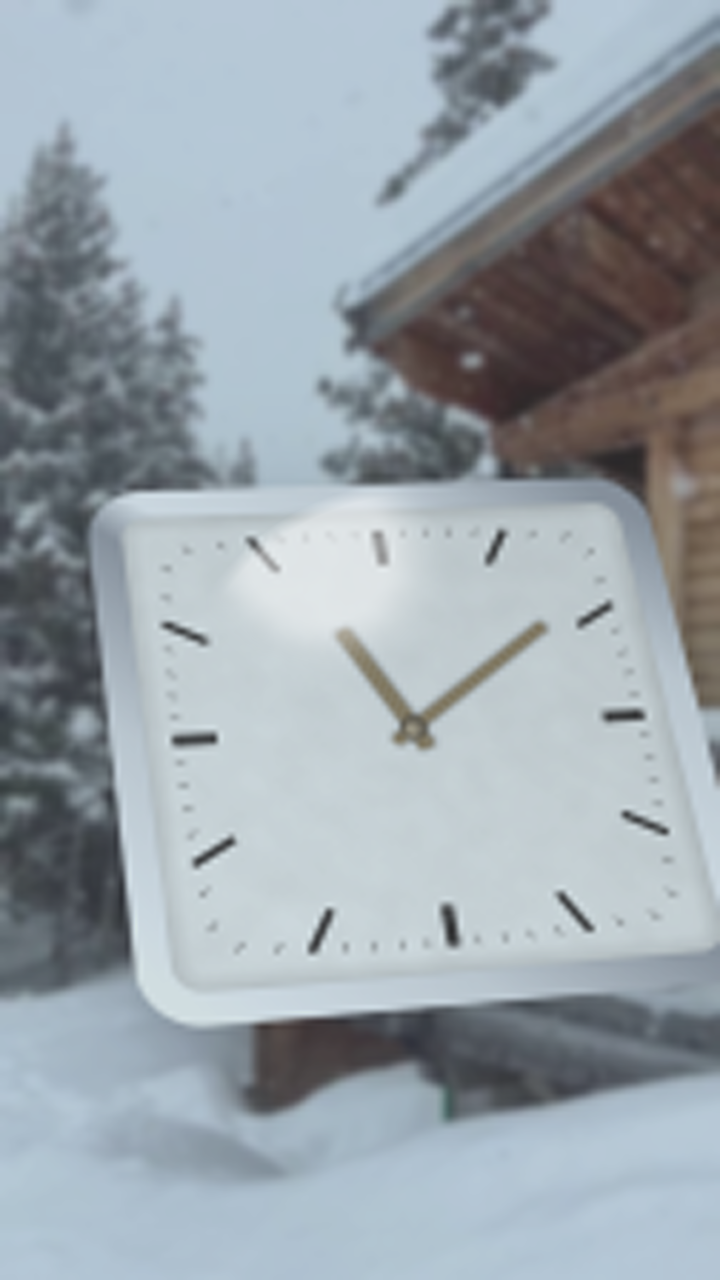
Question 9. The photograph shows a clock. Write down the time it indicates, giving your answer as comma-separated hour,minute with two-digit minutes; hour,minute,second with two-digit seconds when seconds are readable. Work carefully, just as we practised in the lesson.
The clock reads 11,09
